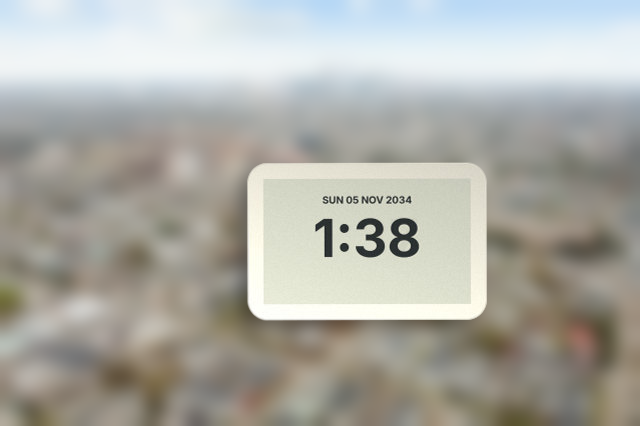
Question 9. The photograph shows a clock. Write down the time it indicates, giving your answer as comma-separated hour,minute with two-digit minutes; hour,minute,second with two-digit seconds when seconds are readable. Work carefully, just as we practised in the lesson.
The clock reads 1,38
